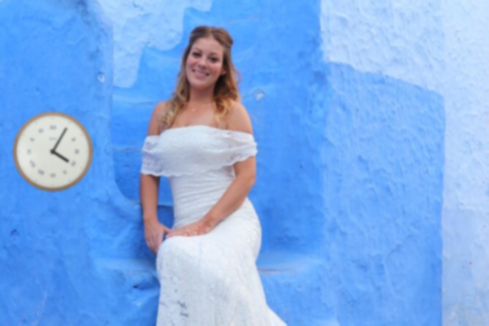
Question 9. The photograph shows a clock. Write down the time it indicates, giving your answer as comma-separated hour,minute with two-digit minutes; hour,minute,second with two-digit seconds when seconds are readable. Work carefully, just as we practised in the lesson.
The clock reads 4,05
